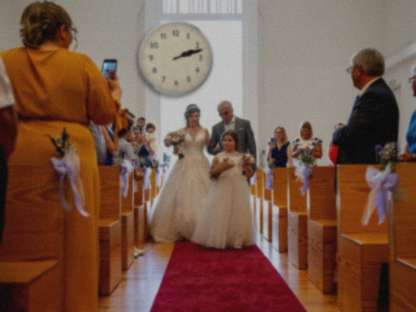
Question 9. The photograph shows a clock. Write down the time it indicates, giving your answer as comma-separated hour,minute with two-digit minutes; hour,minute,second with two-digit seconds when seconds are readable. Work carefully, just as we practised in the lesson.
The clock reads 2,12
